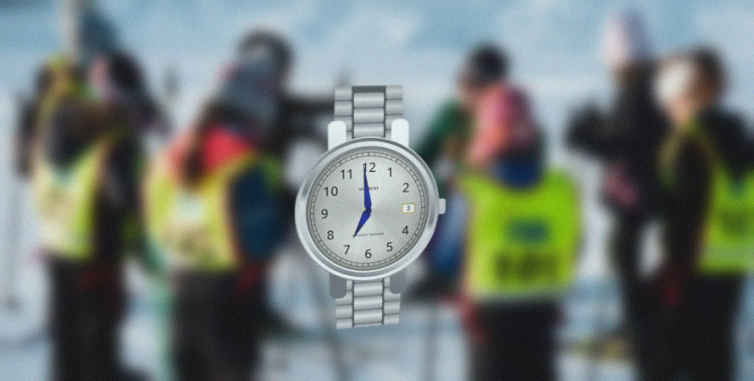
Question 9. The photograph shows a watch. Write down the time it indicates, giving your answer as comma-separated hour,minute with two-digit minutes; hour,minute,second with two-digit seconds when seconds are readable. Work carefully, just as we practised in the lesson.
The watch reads 6,59
